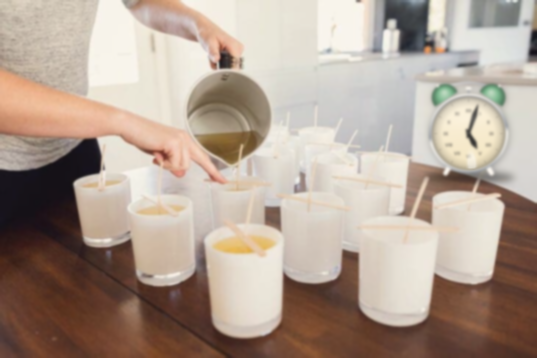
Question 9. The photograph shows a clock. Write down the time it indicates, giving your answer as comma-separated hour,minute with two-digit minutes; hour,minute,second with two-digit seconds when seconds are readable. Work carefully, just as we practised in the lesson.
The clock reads 5,03
